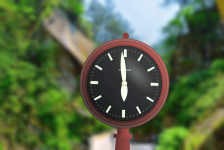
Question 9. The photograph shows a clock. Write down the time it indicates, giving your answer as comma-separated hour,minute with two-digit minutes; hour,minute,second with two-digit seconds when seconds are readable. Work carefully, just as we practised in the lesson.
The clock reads 5,59
